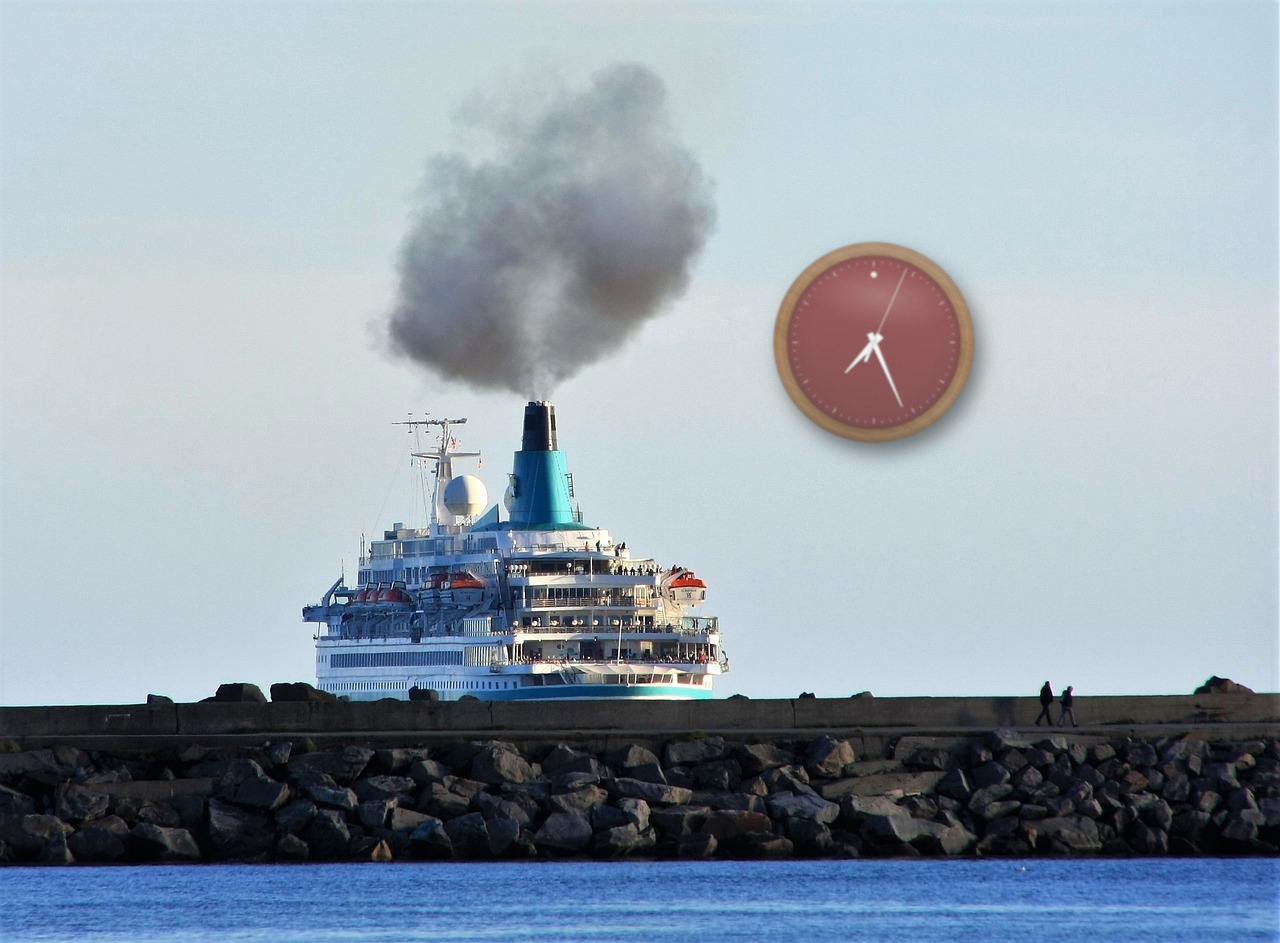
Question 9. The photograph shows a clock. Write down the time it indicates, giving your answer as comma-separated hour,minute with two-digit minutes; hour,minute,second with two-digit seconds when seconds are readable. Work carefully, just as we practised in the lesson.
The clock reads 7,26,04
